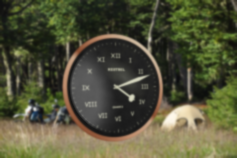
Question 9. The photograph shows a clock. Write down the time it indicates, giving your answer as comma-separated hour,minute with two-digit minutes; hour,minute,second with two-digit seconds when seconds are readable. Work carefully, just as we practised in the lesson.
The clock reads 4,12
